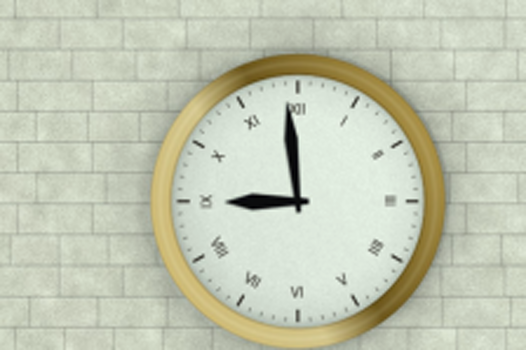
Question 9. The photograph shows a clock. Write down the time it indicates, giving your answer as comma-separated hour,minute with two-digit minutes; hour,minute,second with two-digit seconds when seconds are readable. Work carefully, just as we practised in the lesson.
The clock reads 8,59
